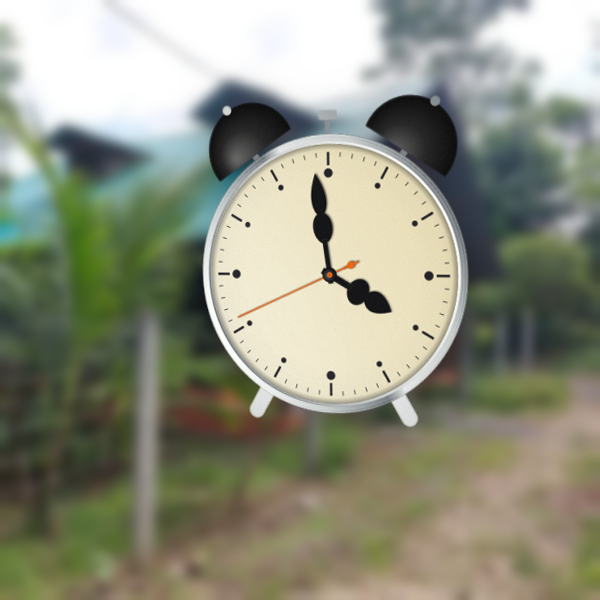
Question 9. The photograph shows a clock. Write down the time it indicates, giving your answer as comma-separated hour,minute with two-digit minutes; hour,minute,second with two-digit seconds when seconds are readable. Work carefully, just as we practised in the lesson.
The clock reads 3,58,41
